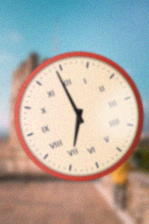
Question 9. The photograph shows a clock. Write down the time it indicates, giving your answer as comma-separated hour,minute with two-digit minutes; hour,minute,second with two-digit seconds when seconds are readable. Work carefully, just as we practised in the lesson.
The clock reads 6,59
